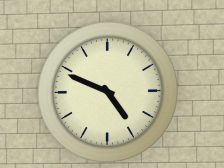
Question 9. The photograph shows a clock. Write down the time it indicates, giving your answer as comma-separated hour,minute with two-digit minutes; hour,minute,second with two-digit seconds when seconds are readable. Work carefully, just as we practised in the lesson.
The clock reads 4,49
